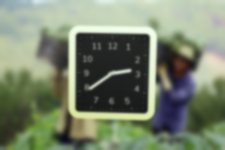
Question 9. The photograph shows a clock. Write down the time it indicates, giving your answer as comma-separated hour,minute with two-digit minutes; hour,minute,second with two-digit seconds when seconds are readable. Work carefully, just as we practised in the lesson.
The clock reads 2,39
